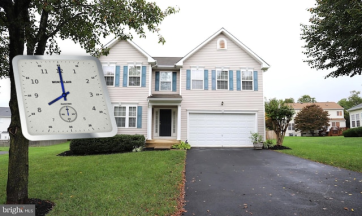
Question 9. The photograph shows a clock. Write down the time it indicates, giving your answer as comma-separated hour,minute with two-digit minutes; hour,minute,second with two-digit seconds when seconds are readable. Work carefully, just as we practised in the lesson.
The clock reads 8,00
